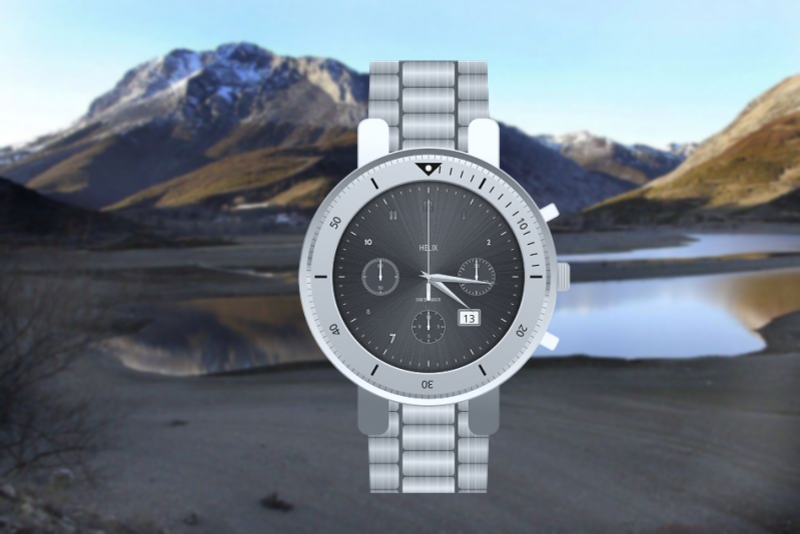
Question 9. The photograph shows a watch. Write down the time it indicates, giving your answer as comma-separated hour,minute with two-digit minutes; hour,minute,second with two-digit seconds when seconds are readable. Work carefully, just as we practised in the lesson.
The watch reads 4,16
